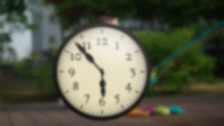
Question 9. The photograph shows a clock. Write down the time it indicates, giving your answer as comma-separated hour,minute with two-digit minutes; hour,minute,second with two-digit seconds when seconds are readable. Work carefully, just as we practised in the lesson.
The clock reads 5,53
